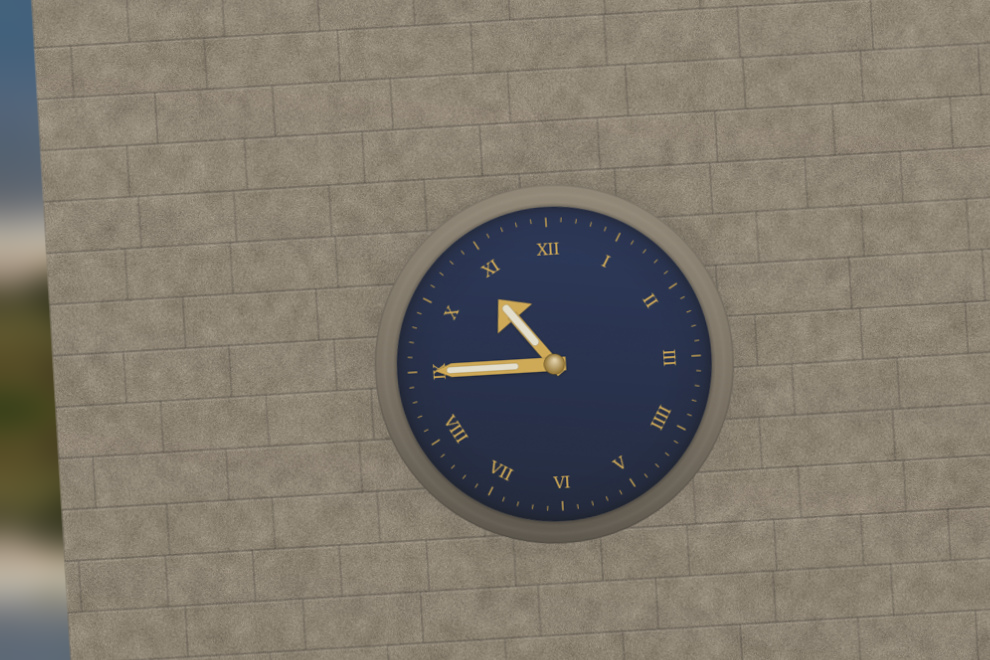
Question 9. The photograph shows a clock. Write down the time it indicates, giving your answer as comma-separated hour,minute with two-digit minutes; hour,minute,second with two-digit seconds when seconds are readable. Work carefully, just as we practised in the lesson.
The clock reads 10,45
